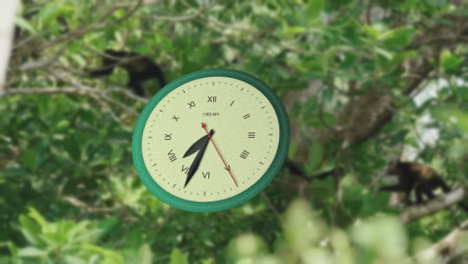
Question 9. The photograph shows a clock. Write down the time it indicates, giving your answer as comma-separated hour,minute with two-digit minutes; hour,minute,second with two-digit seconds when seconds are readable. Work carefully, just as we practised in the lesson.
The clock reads 7,33,25
